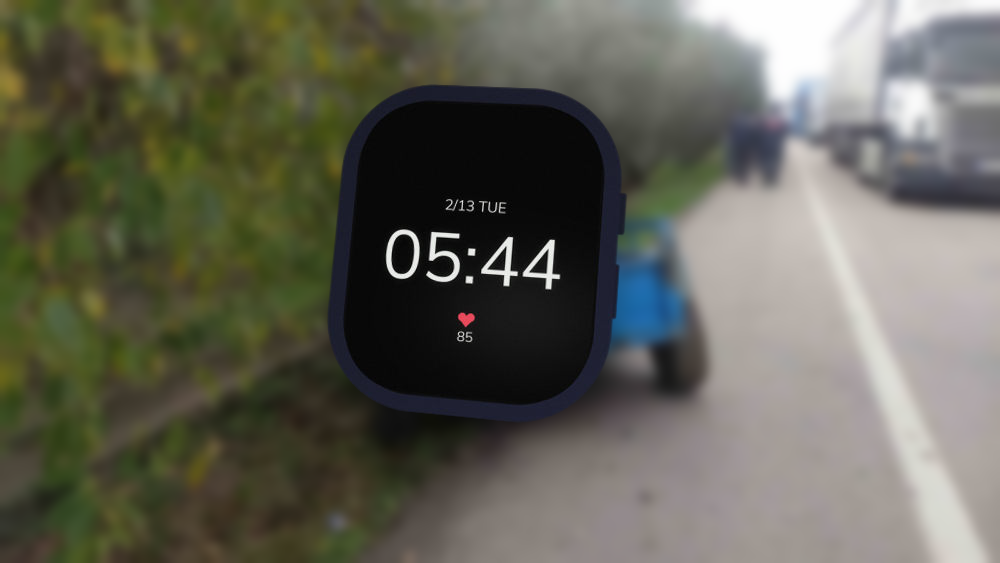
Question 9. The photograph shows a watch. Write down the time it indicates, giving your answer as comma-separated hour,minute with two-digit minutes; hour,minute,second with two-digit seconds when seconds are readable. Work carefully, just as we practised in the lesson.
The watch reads 5,44
